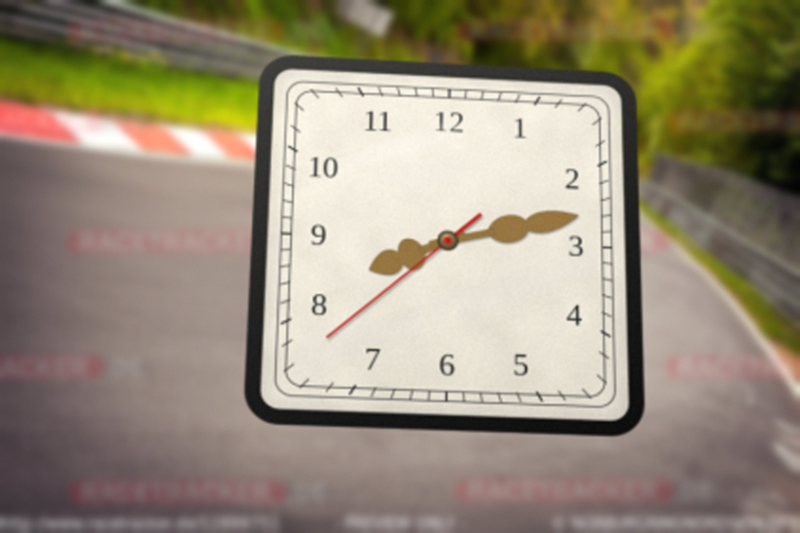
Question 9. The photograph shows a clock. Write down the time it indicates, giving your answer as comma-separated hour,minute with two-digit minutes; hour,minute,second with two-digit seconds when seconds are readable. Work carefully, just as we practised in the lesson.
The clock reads 8,12,38
